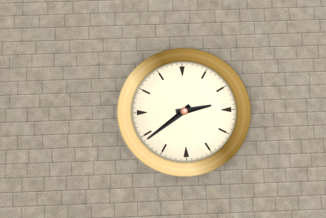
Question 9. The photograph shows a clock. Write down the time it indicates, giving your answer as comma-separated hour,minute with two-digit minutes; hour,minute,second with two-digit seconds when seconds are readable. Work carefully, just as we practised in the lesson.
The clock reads 2,39
